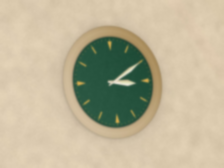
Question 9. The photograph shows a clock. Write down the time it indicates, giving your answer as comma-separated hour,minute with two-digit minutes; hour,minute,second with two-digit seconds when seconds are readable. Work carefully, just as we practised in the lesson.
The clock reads 3,10
